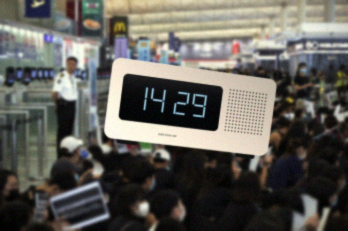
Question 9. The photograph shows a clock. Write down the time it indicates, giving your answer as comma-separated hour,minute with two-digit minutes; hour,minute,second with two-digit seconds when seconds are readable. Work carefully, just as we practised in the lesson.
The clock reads 14,29
